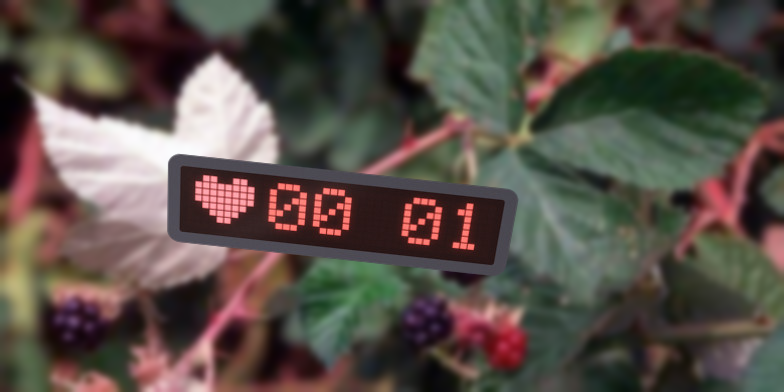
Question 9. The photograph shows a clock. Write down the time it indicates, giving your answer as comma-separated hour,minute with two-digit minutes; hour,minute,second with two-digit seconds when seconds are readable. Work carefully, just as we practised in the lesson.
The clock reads 0,01
